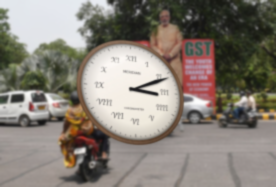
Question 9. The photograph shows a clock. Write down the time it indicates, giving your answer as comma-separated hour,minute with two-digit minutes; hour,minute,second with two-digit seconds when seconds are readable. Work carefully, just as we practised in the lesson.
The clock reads 3,11
